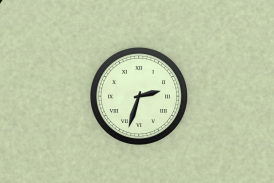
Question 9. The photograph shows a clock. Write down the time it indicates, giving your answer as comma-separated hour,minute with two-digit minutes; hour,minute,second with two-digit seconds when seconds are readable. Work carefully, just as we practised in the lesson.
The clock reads 2,33
